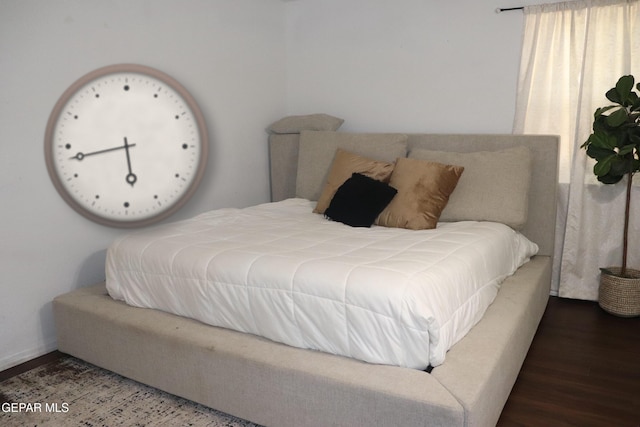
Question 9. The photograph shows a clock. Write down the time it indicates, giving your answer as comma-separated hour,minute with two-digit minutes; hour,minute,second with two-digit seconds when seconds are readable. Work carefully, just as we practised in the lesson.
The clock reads 5,43
